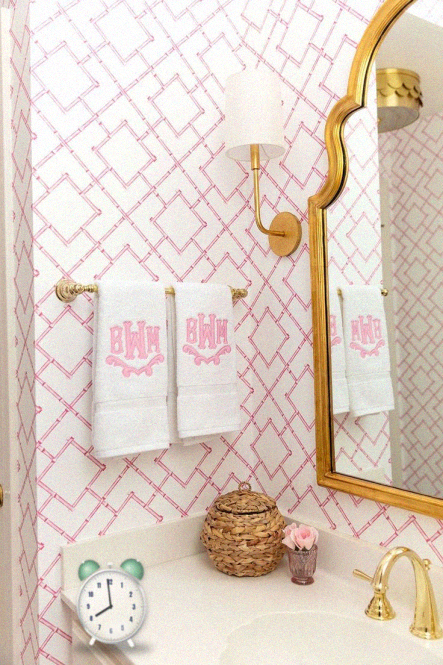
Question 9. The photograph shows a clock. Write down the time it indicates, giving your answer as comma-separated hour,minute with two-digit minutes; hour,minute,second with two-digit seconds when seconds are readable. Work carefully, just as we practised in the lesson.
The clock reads 7,59
